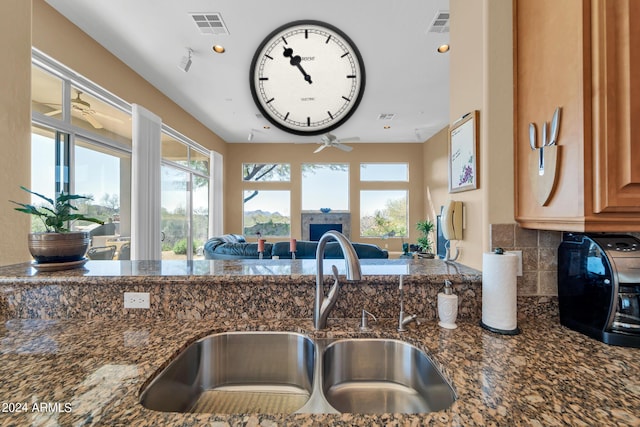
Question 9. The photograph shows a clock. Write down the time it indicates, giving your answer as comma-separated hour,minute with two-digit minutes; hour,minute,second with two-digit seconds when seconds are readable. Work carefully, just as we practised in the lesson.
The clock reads 10,54
